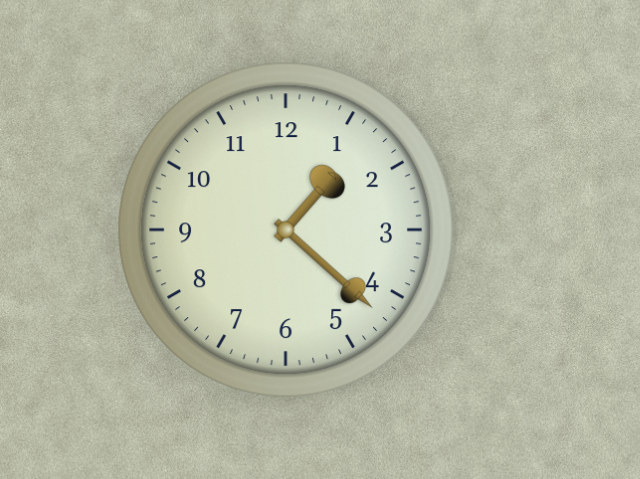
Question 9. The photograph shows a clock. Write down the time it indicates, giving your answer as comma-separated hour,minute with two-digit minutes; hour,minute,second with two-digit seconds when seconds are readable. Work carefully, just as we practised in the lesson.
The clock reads 1,22
